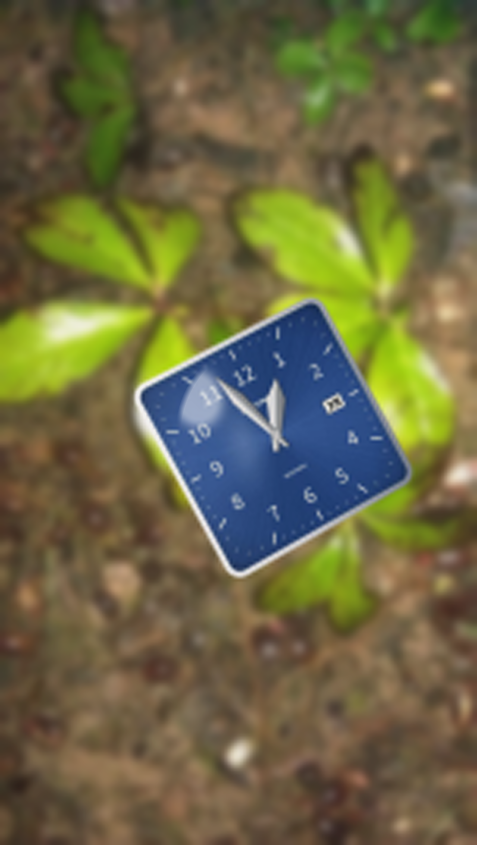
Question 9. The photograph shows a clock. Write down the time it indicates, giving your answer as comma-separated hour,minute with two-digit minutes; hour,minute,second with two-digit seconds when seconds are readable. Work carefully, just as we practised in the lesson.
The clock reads 12,57
